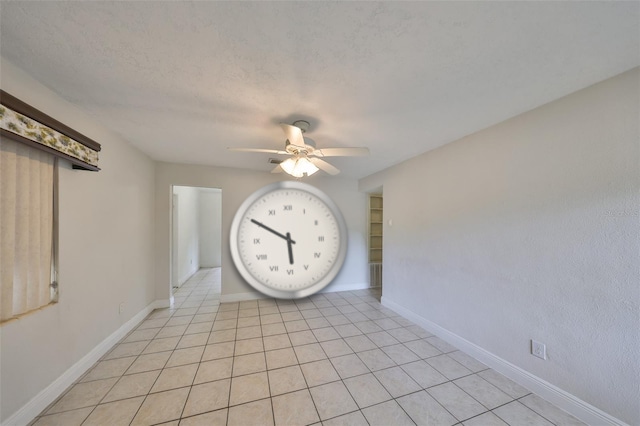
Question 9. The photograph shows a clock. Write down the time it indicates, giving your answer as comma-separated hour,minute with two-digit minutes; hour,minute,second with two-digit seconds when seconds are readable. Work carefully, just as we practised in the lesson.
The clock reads 5,50
